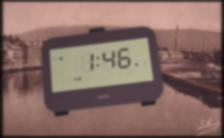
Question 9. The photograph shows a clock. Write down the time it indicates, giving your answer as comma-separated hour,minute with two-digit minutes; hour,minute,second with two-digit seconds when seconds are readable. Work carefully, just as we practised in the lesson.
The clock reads 1,46
